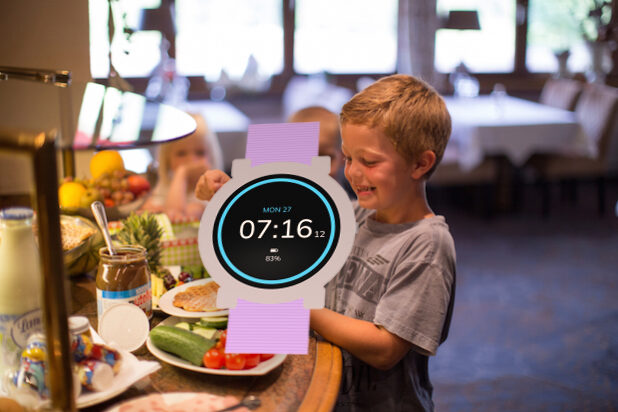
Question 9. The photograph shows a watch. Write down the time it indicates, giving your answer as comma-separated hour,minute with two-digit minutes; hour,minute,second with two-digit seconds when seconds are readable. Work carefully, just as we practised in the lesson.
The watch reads 7,16,12
